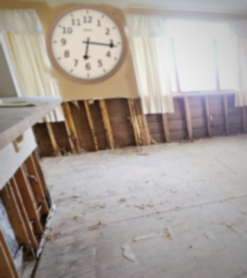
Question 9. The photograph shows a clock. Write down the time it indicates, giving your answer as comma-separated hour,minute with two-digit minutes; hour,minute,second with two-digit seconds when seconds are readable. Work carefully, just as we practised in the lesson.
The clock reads 6,16
